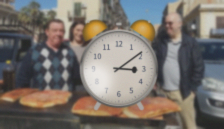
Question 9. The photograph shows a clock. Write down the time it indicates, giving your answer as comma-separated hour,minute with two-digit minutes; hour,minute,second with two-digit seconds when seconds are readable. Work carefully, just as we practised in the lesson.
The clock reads 3,09
